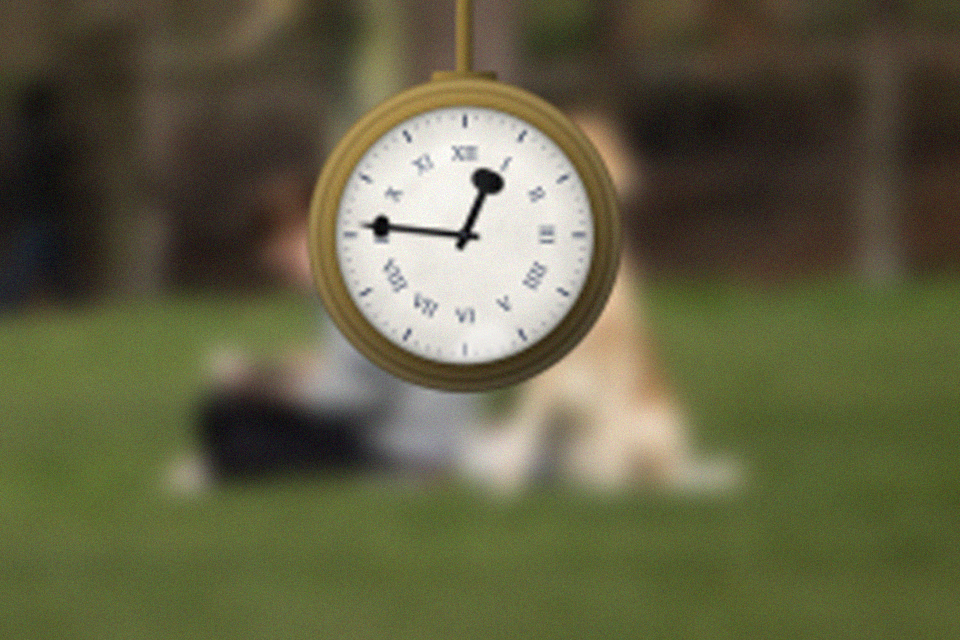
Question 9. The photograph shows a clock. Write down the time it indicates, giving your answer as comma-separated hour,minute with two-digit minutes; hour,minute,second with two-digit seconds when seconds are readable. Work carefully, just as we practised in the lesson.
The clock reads 12,46
